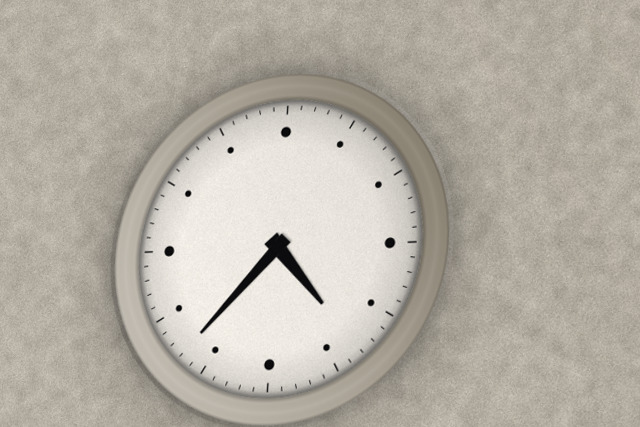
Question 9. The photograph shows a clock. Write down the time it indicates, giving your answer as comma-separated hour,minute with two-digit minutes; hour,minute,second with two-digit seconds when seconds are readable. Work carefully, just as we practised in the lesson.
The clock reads 4,37
